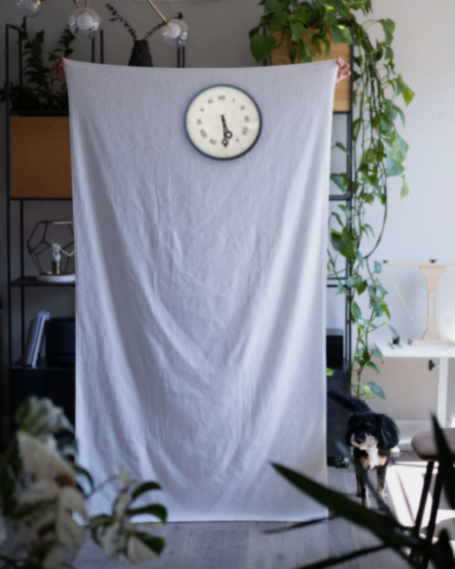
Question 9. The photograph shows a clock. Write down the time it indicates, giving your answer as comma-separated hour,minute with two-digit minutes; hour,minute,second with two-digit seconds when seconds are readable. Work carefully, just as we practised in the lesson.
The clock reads 5,30
